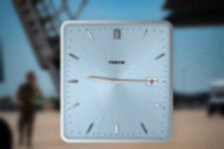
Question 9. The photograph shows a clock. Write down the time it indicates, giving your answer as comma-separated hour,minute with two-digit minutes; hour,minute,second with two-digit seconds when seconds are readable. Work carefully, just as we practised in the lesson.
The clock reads 9,15
